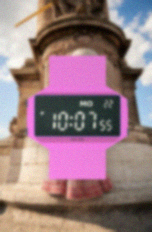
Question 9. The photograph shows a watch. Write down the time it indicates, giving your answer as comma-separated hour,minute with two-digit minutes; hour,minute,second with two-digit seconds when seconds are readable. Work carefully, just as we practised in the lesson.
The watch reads 10,07
